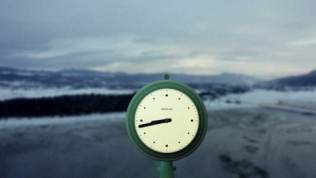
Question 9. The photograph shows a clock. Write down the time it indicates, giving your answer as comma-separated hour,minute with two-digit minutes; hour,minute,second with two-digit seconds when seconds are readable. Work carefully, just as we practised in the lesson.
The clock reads 8,43
